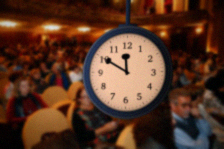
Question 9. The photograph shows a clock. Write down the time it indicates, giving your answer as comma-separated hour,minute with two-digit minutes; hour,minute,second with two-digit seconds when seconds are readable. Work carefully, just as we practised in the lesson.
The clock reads 11,50
